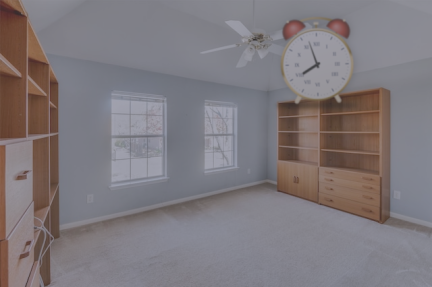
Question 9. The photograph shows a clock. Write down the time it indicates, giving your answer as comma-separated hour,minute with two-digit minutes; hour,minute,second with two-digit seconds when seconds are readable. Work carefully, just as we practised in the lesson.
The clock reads 7,57
